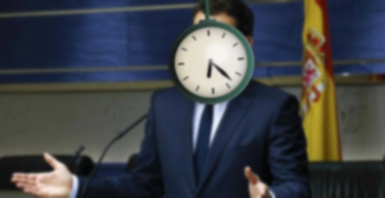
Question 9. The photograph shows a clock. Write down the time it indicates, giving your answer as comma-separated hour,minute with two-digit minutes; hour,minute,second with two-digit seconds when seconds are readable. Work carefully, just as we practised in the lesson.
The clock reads 6,23
